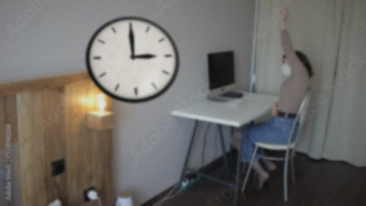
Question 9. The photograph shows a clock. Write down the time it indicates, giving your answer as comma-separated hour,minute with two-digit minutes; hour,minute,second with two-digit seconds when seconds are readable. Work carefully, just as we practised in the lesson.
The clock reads 3,00
